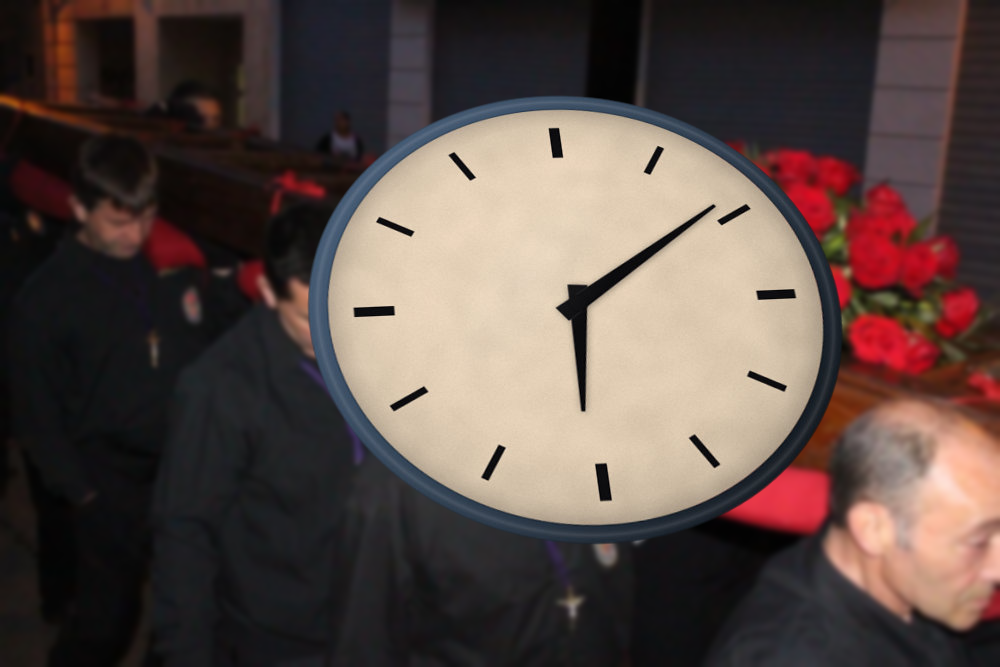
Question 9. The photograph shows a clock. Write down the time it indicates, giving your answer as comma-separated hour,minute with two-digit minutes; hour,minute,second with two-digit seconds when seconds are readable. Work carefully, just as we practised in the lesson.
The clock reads 6,09
